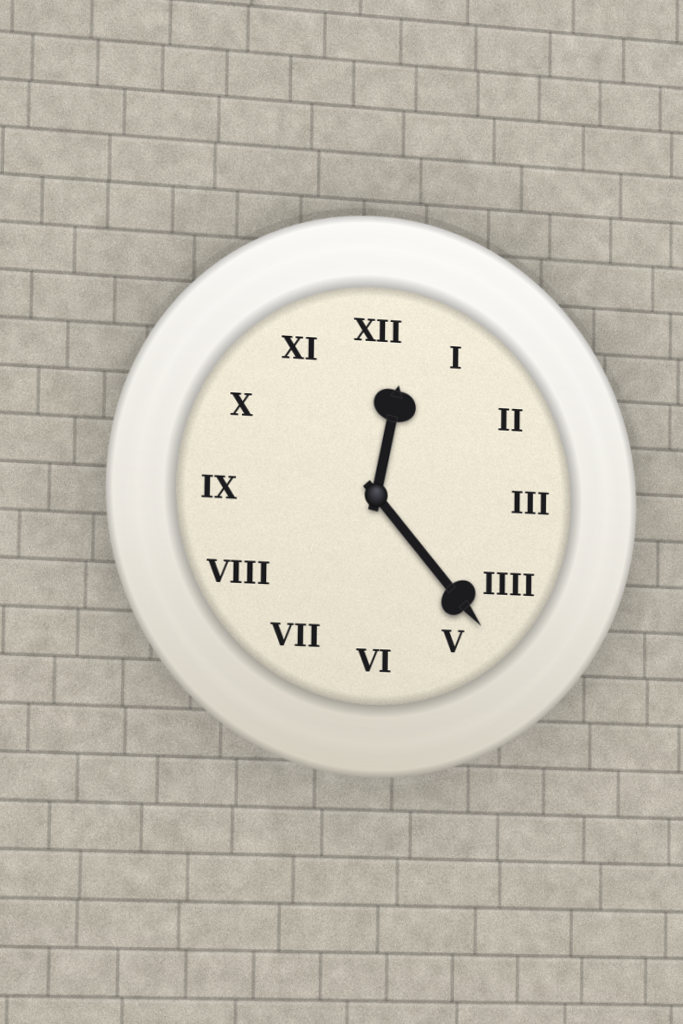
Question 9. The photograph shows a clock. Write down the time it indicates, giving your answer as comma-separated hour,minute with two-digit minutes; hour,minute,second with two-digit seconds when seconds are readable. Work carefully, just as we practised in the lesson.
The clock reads 12,23
